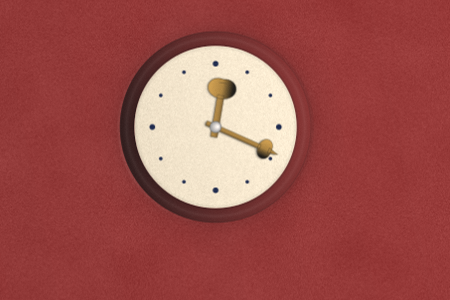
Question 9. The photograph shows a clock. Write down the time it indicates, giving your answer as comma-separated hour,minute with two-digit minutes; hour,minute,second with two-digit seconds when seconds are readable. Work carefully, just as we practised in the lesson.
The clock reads 12,19
